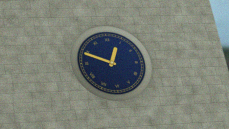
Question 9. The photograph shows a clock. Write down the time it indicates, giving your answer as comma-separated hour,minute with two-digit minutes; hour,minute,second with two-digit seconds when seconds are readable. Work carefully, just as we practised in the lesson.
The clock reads 12,49
